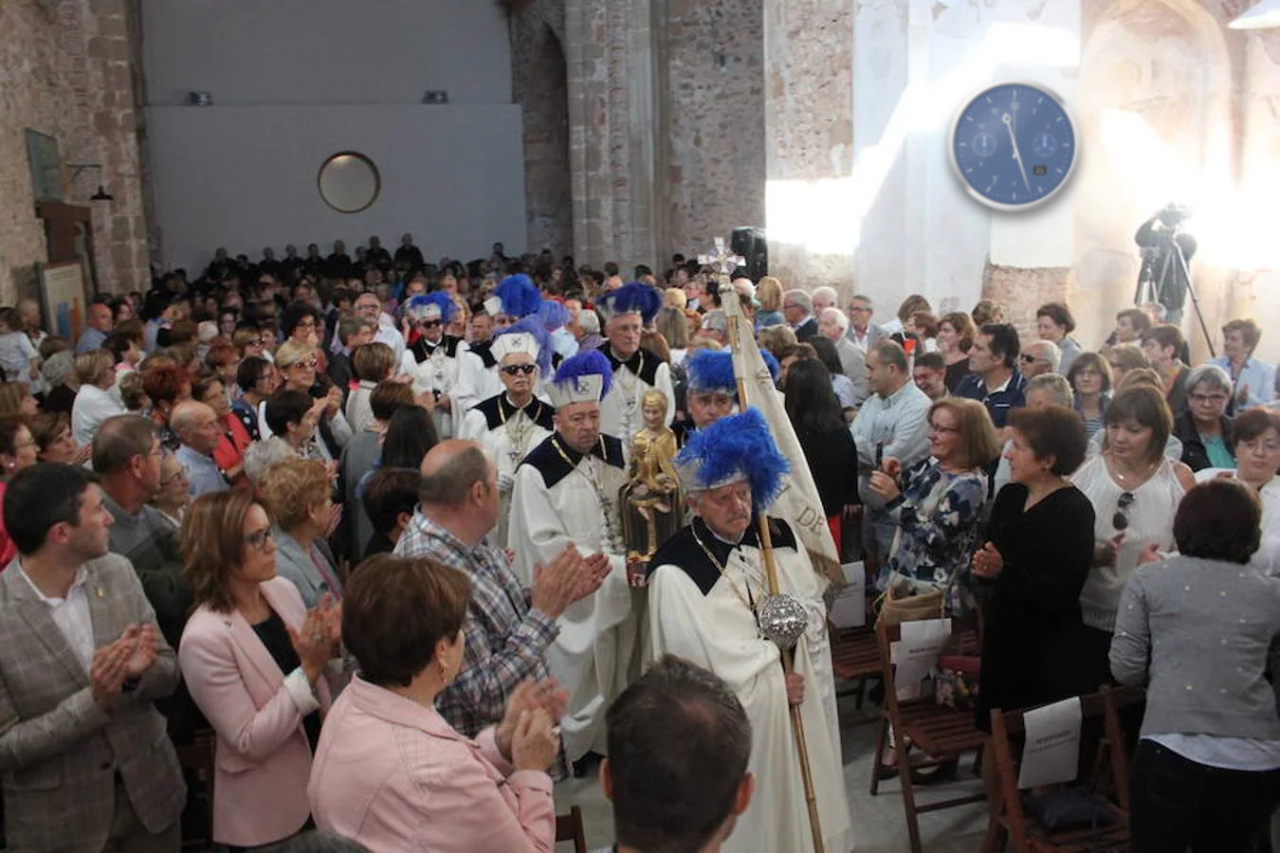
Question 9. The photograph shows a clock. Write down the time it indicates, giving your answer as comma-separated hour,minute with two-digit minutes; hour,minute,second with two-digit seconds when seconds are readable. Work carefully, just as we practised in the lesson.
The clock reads 11,27
